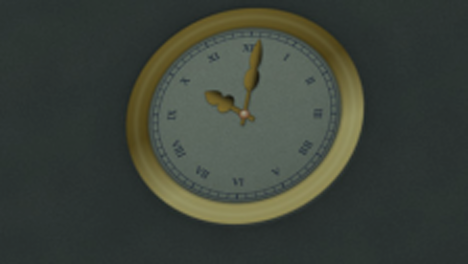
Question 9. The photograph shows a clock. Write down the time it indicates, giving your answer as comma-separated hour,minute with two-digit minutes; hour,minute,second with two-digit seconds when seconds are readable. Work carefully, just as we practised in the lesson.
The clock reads 10,01
